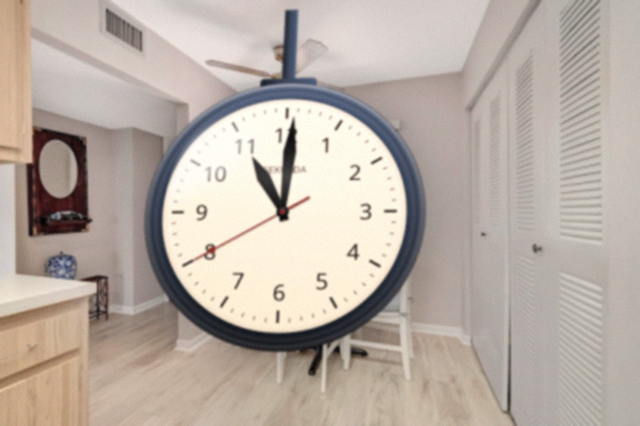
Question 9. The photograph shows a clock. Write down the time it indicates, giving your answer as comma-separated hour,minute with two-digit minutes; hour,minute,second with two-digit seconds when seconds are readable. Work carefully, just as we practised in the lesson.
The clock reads 11,00,40
